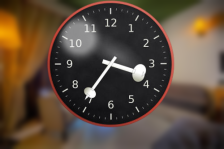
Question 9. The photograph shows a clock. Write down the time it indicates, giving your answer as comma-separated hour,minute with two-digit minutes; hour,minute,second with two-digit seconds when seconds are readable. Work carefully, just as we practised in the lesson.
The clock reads 3,36
